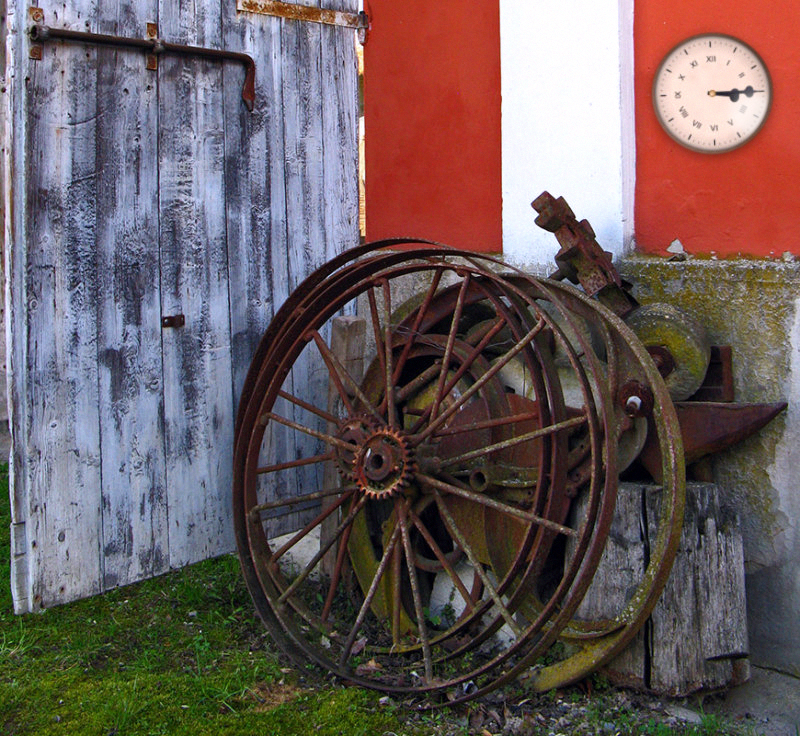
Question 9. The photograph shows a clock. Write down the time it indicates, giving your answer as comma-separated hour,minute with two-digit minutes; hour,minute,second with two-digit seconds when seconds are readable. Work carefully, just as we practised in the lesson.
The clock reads 3,15
